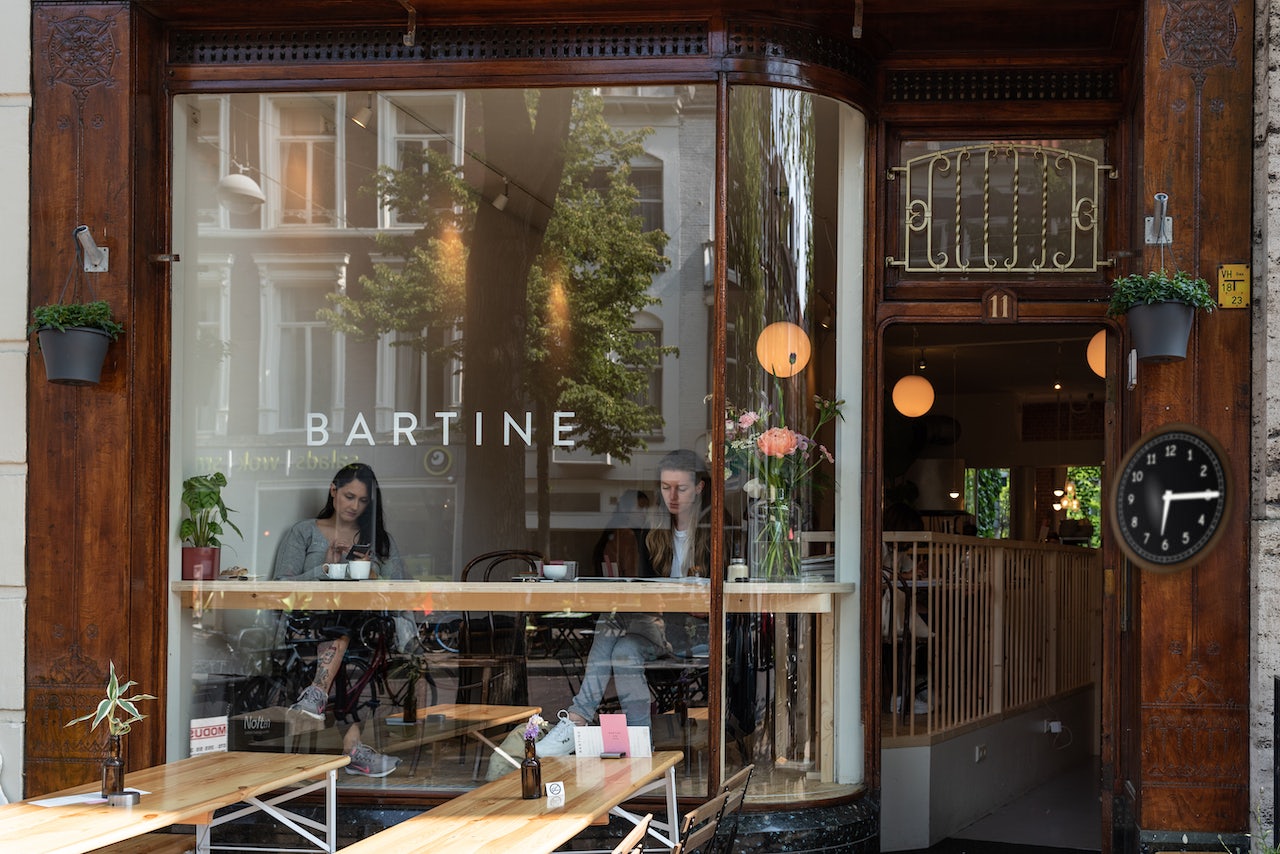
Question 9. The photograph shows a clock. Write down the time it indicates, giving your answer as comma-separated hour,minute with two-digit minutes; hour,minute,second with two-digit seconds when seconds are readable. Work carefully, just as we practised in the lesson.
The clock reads 6,15
